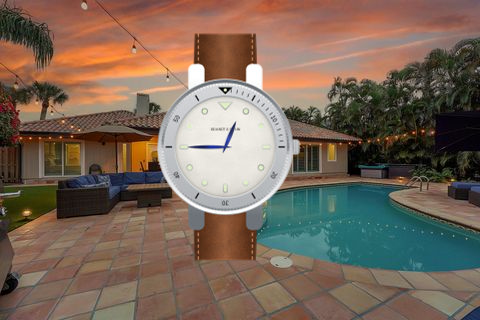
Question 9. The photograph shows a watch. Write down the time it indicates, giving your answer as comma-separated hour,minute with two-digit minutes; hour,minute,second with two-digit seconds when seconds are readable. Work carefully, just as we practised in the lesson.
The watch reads 12,45
